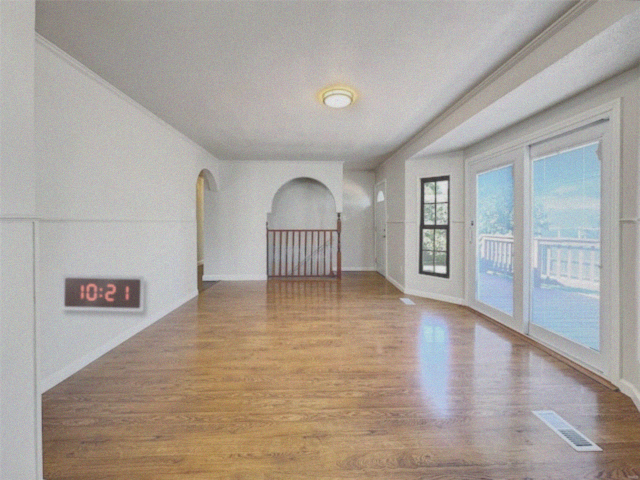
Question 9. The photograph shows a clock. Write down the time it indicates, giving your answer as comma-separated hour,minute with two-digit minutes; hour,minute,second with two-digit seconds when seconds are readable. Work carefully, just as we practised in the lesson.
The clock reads 10,21
